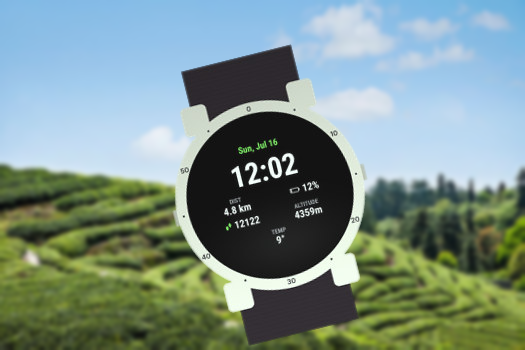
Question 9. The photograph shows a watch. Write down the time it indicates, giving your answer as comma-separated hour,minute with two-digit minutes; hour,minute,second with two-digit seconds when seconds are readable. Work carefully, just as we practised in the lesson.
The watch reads 12,02
